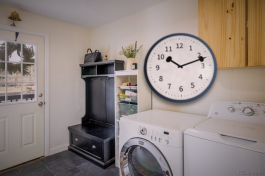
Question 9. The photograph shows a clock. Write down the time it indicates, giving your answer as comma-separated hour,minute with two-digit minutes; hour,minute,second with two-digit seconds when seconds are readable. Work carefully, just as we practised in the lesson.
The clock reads 10,12
